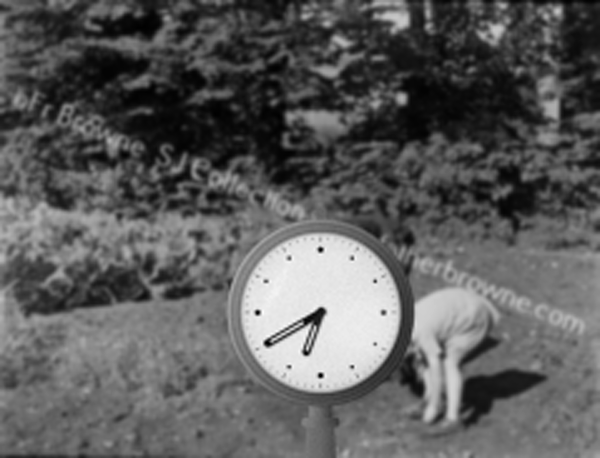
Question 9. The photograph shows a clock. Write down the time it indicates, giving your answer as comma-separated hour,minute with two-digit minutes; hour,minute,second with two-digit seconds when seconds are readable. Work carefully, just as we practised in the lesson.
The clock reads 6,40
